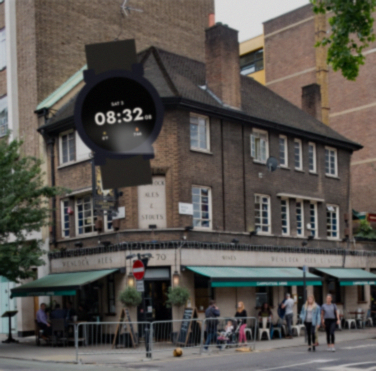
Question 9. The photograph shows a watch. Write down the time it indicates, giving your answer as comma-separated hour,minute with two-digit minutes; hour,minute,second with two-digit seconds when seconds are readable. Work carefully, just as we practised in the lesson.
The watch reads 8,32
